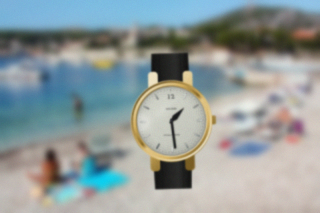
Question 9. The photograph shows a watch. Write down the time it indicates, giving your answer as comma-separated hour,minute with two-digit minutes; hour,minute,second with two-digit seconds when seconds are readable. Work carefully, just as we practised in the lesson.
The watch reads 1,29
